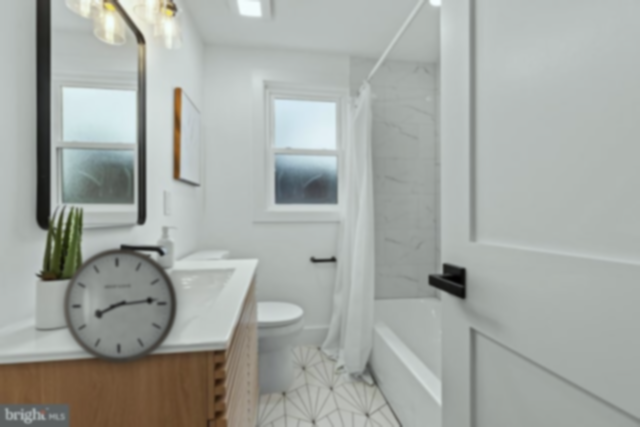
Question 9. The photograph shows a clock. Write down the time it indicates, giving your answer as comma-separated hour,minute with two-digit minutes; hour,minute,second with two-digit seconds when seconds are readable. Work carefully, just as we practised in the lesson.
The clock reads 8,14
